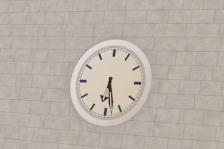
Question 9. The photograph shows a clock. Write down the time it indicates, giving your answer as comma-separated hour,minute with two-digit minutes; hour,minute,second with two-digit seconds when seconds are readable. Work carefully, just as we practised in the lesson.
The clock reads 6,28
